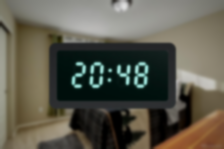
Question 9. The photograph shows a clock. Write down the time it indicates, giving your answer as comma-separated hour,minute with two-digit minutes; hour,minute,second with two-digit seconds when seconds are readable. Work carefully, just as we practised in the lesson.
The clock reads 20,48
